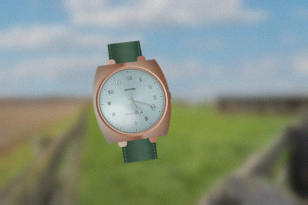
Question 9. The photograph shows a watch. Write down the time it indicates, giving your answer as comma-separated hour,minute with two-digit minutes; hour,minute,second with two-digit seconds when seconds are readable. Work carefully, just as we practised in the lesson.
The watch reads 5,19
